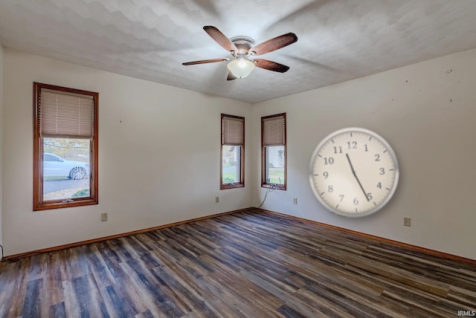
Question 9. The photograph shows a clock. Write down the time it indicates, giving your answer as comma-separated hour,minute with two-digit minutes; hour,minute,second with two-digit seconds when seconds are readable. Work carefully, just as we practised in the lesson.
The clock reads 11,26
